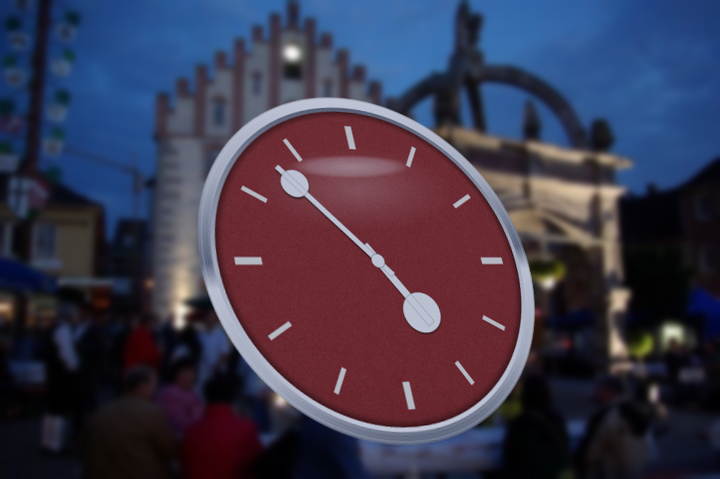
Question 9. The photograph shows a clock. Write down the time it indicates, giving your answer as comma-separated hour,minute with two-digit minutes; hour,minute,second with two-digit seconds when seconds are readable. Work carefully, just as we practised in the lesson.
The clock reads 4,53
